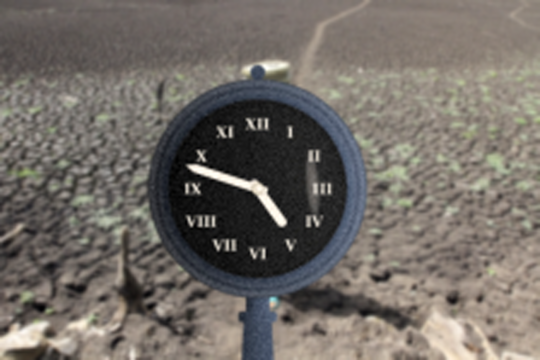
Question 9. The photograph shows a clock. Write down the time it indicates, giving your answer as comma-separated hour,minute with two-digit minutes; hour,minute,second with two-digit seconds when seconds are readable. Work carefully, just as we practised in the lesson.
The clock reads 4,48
